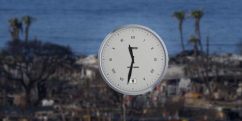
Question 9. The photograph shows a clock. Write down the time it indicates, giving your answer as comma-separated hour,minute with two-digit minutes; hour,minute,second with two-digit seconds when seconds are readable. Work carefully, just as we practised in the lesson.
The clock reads 11,32
